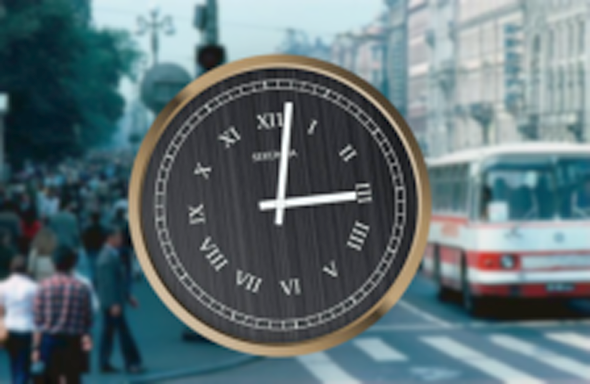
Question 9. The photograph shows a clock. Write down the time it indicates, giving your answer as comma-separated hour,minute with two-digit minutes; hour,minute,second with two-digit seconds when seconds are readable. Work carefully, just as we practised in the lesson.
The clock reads 3,02
